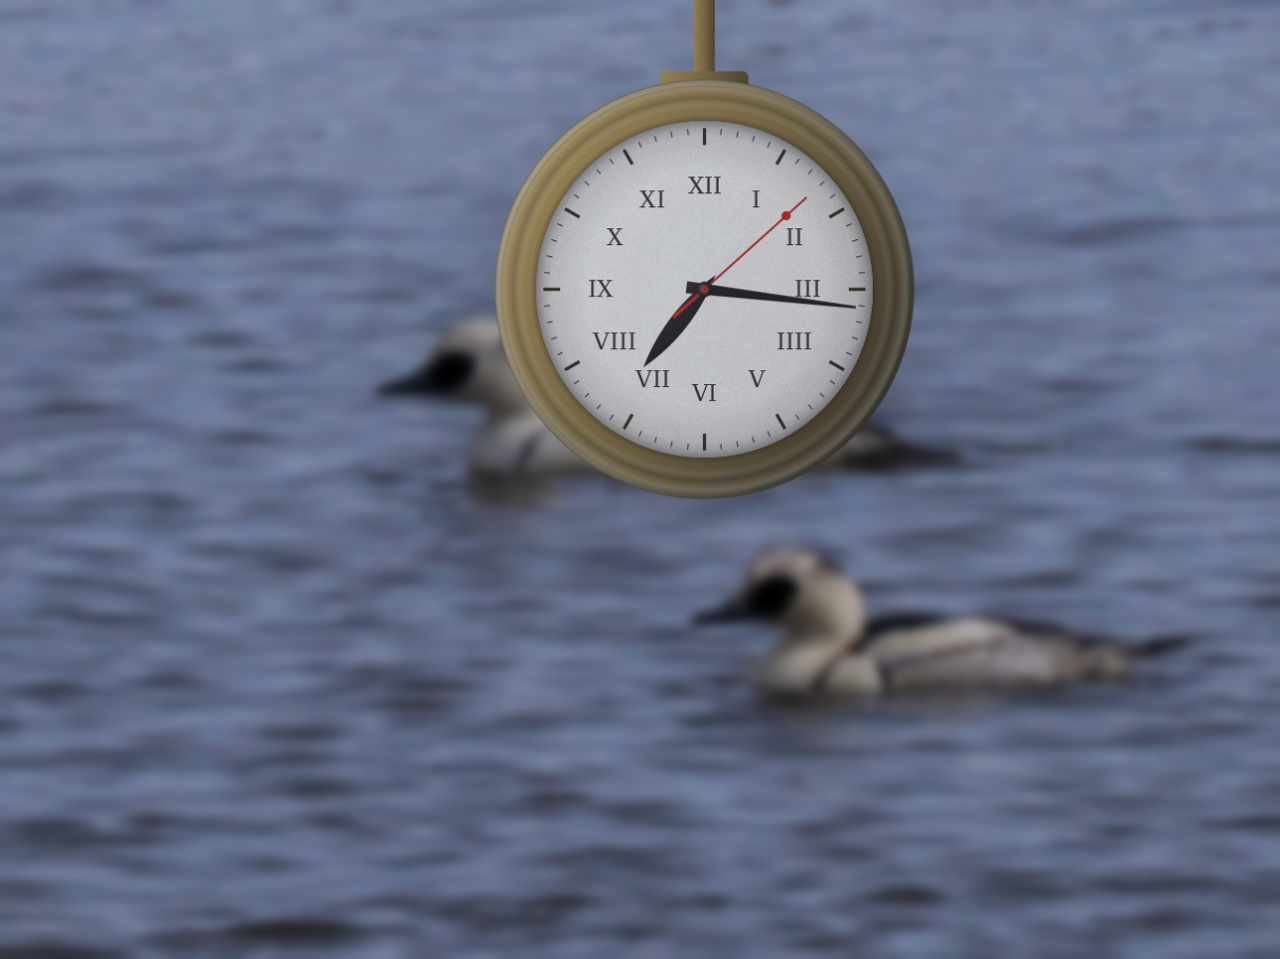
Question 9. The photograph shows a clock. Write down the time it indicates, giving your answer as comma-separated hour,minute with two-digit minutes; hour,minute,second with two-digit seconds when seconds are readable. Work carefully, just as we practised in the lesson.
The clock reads 7,16,08
